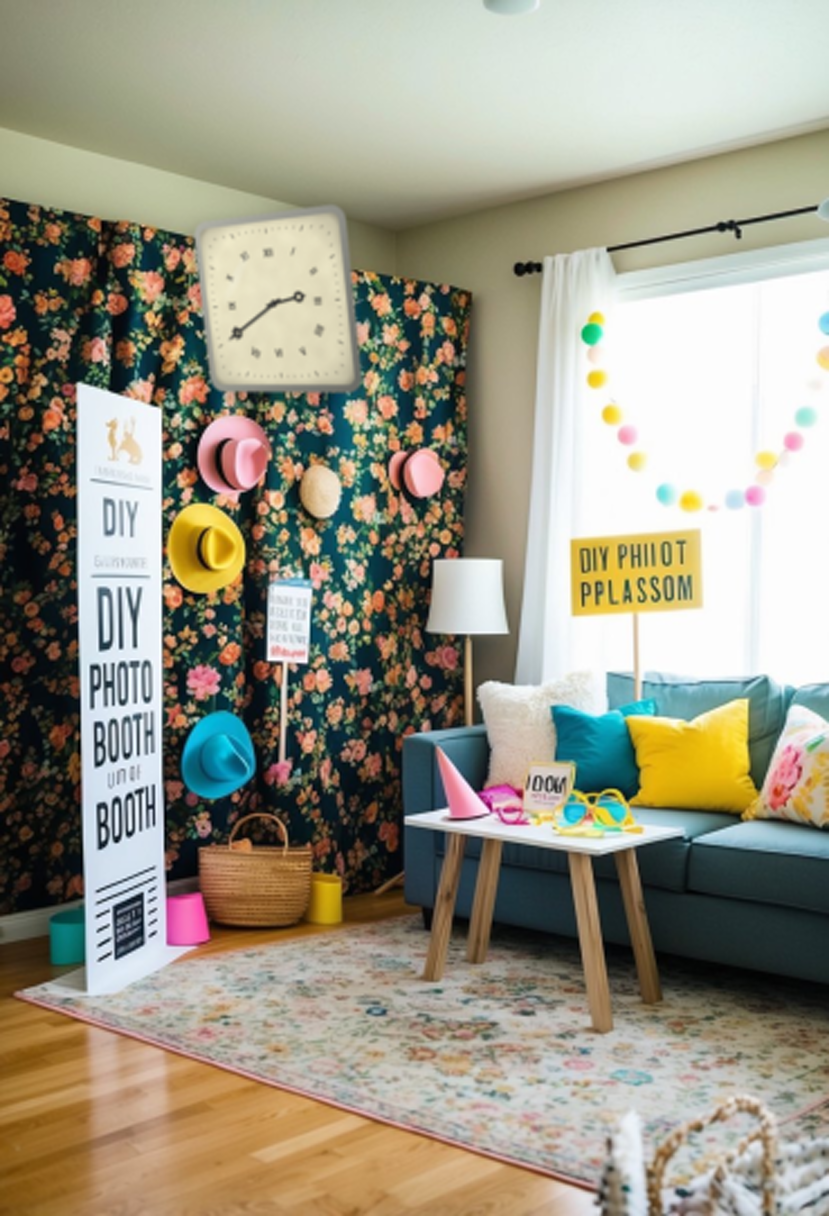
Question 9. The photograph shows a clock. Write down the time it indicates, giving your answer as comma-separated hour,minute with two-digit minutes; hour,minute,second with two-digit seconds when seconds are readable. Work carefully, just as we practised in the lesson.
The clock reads 2,40
